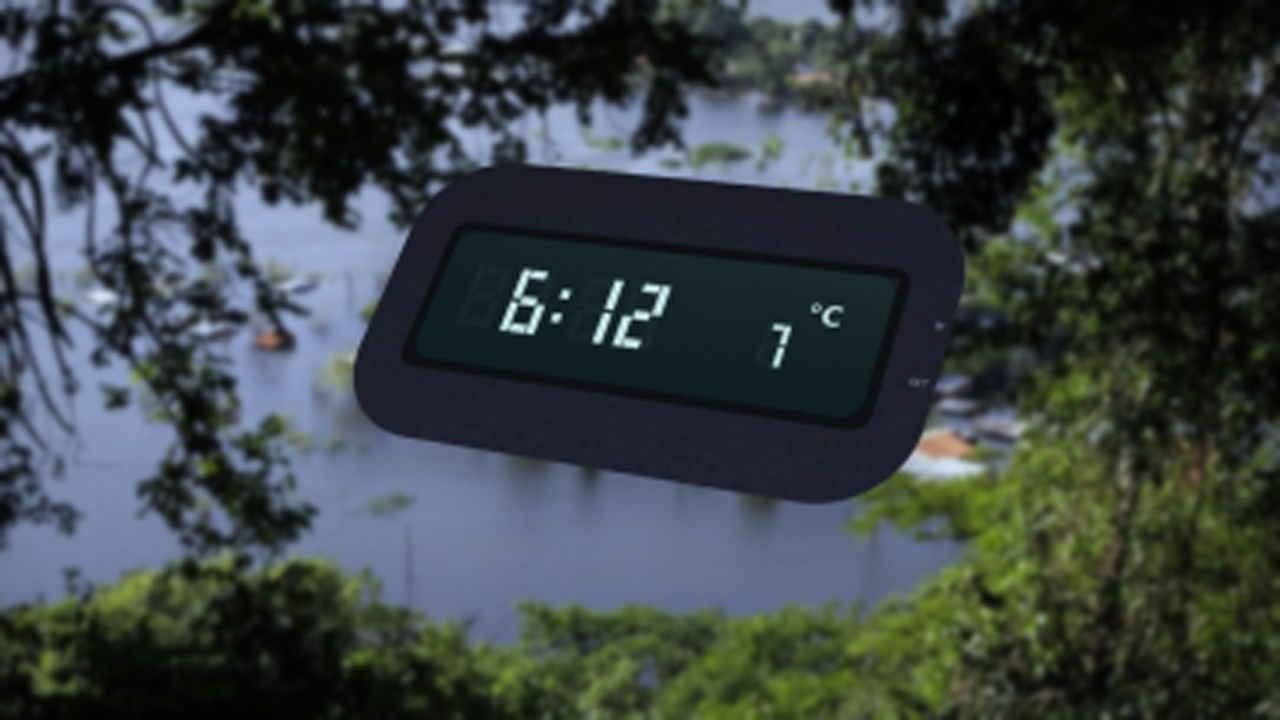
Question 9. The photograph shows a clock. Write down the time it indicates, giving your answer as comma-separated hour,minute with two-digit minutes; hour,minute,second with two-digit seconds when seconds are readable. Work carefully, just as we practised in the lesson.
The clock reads 6,12
